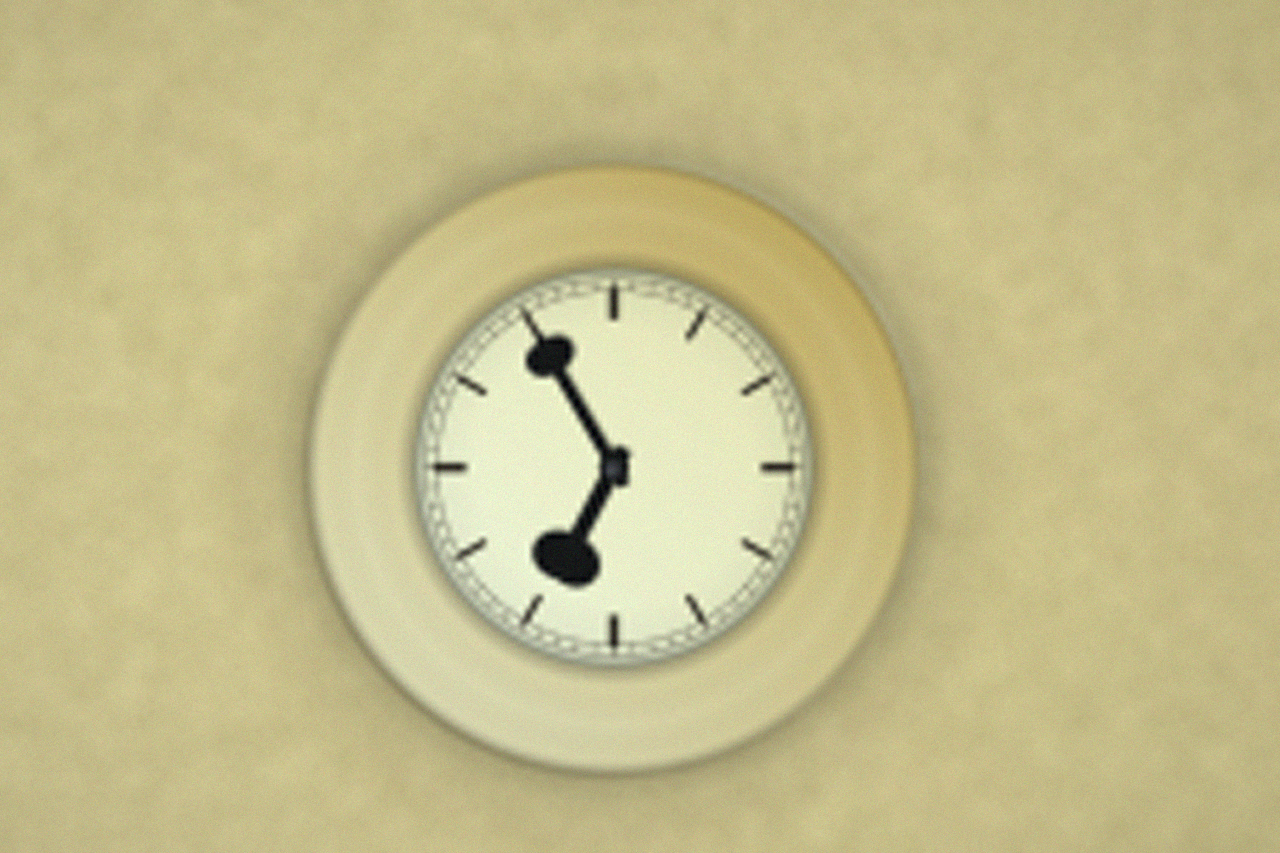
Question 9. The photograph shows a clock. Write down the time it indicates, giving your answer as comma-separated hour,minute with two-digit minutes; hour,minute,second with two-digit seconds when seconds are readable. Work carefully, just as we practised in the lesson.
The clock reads 6,55
